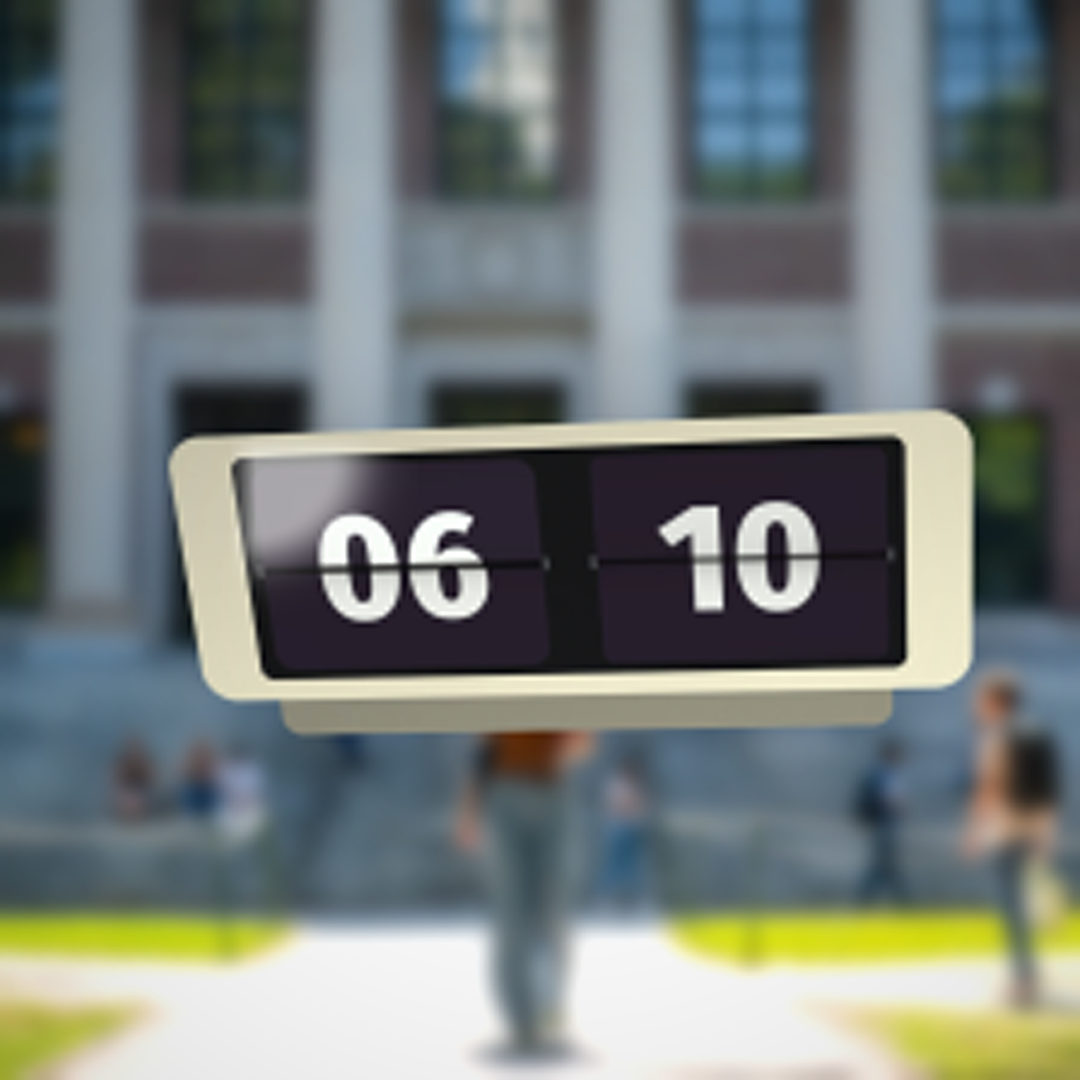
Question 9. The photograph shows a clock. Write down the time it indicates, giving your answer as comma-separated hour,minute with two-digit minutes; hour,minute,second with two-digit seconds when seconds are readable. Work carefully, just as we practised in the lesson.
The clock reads 6,10
